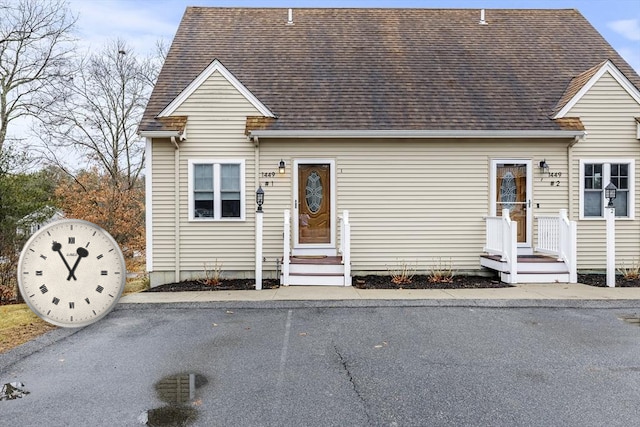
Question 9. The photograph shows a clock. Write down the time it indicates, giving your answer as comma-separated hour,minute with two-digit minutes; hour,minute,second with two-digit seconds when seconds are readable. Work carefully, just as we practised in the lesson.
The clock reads 12,55
